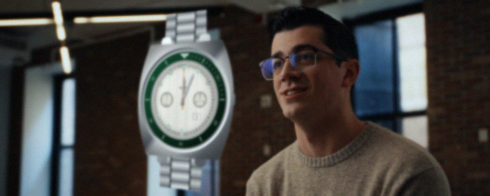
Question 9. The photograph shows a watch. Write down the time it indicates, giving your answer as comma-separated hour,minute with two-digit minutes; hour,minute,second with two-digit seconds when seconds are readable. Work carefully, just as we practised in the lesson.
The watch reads 12,04
